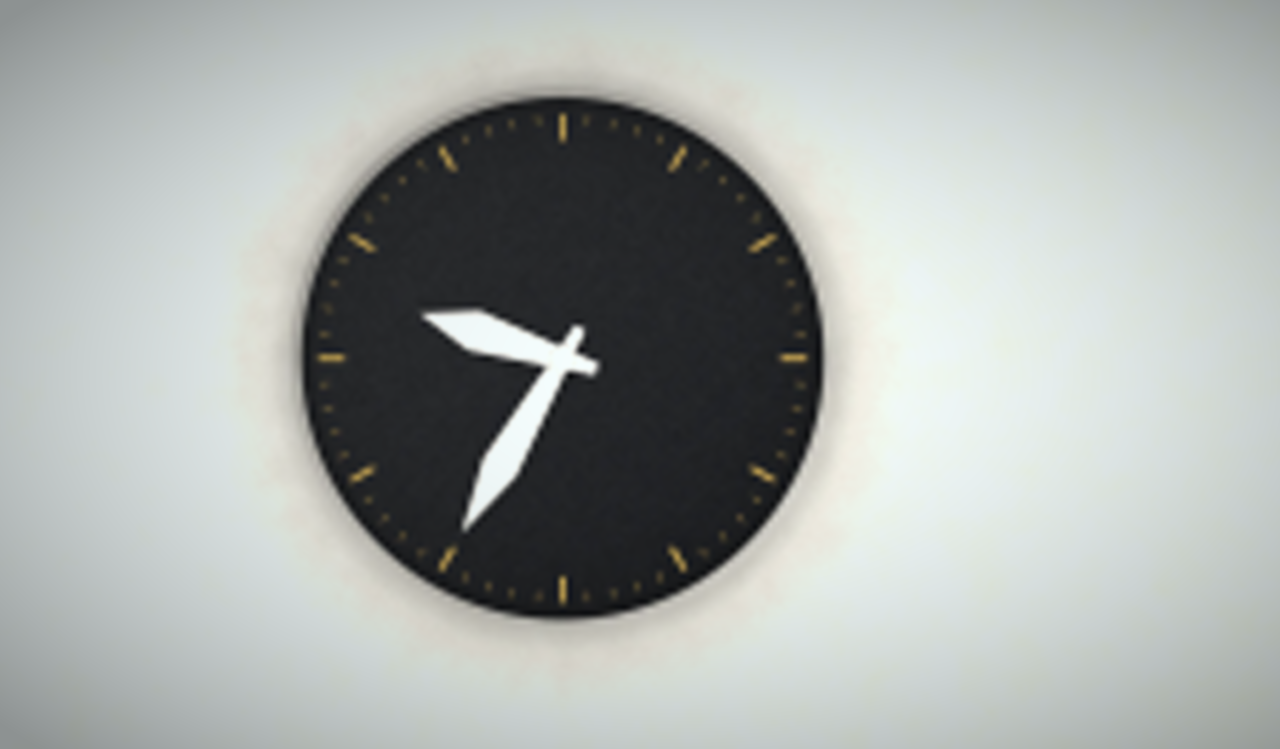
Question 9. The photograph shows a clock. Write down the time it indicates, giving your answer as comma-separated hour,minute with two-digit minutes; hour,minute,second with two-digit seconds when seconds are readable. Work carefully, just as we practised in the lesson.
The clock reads 9,35
